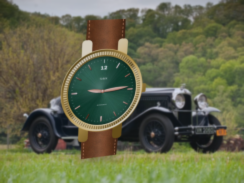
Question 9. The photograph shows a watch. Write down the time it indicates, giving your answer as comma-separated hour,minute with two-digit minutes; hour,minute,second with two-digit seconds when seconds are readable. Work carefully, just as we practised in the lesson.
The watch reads 9,14
